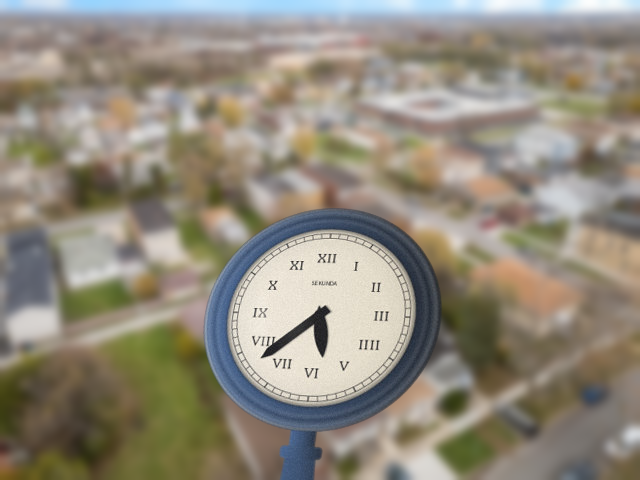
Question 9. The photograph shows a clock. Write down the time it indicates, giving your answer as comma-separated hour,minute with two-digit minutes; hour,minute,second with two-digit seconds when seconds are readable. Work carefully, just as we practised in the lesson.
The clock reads 5,38
